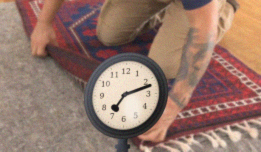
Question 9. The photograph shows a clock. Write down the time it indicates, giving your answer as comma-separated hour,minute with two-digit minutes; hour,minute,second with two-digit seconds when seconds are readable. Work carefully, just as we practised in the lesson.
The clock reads 7,12
